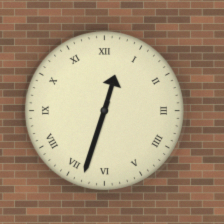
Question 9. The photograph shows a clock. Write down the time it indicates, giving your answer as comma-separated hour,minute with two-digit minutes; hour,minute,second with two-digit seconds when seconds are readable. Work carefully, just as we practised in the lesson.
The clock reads 12,33
